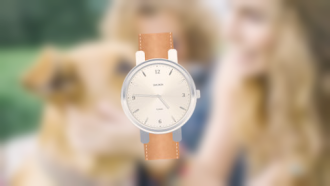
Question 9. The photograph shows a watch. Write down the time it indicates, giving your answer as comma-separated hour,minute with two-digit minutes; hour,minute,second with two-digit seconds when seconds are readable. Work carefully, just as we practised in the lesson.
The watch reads 4,46
